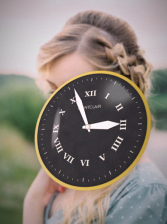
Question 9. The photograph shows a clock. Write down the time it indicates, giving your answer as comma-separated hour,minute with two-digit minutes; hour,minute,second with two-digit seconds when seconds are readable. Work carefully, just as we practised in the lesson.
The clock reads 2,56
